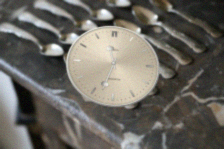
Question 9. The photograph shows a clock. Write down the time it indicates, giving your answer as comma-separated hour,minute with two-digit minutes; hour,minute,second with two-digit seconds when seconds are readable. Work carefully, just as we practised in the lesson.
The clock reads 11,33
